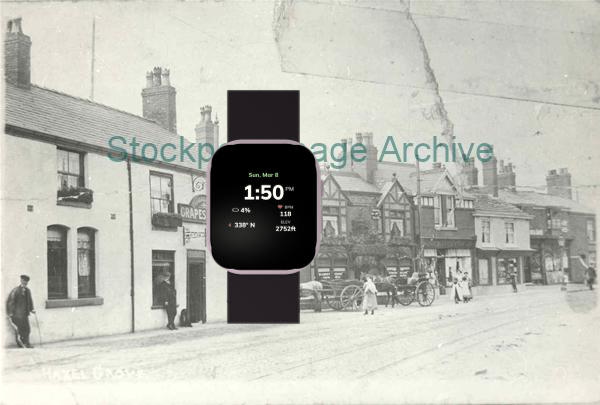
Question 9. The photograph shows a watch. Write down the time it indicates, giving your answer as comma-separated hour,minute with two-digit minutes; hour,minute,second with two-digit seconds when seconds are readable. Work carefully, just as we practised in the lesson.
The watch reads 1,50
